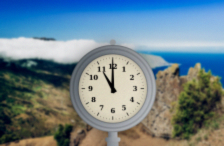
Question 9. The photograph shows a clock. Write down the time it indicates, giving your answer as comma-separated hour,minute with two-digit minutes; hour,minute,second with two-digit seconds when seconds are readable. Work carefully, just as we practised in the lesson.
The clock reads 11,00
